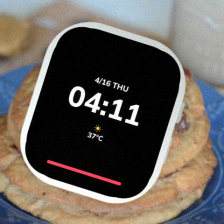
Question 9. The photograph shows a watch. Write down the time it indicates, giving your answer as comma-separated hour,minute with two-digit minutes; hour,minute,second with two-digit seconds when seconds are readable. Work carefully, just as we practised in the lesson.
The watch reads 4,11
